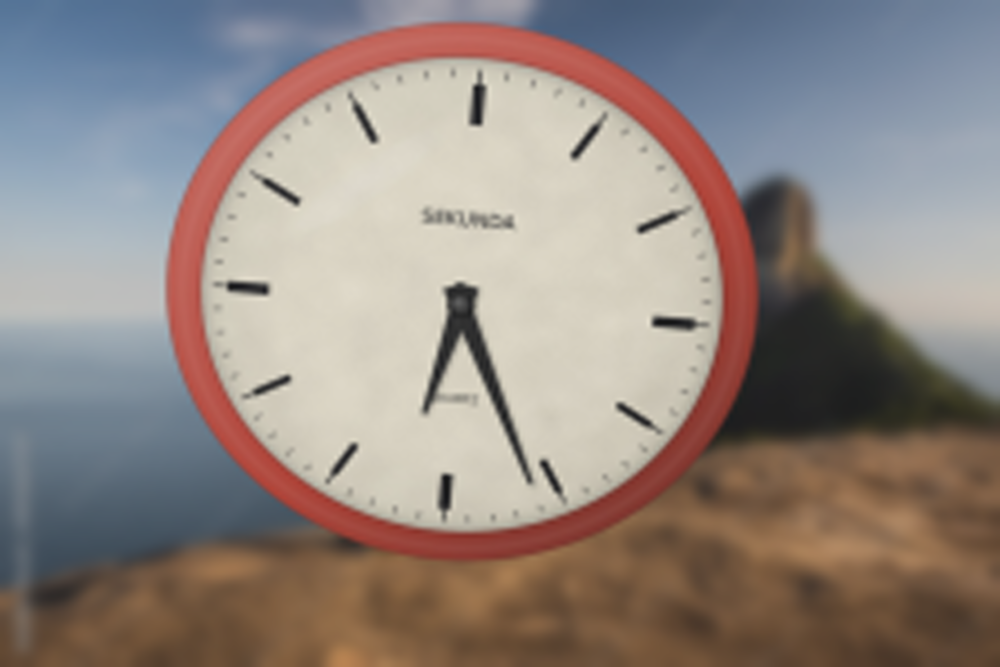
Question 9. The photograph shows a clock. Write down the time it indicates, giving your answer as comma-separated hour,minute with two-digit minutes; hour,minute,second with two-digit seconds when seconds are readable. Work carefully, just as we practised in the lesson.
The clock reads 6,26
